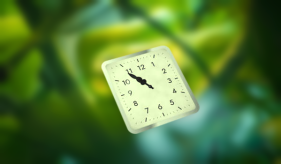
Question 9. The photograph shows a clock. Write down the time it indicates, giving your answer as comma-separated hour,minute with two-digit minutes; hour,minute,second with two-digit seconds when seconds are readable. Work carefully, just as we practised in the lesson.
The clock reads 10,54
